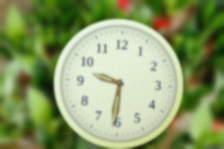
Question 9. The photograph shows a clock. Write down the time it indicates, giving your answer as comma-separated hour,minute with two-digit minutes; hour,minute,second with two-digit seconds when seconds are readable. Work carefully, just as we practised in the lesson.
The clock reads 9,31
